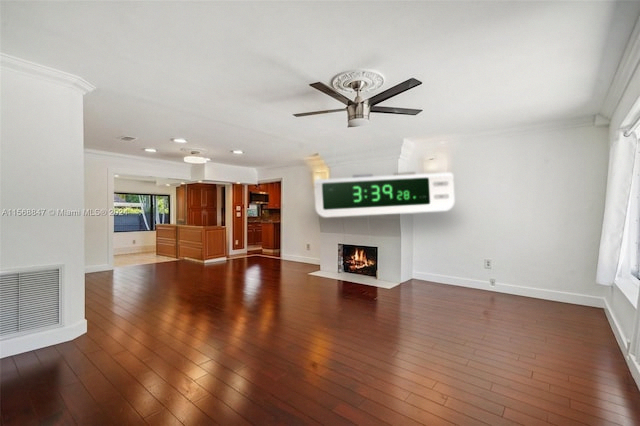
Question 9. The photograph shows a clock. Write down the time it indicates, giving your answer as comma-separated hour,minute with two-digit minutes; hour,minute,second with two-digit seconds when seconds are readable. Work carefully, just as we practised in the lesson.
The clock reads 3,39
